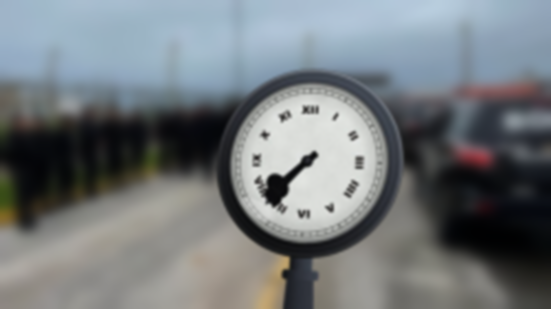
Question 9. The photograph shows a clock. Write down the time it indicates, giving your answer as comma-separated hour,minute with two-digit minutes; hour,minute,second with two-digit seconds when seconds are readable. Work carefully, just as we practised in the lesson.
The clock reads 7,37
